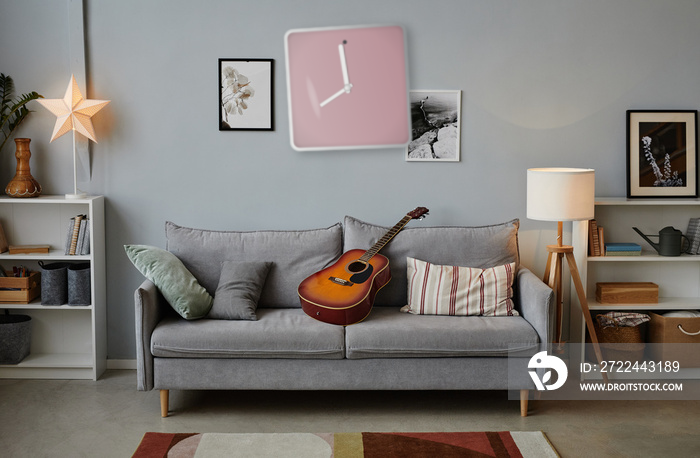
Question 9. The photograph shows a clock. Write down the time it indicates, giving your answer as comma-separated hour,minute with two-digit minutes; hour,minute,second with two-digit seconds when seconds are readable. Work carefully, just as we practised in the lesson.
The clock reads 7,59
